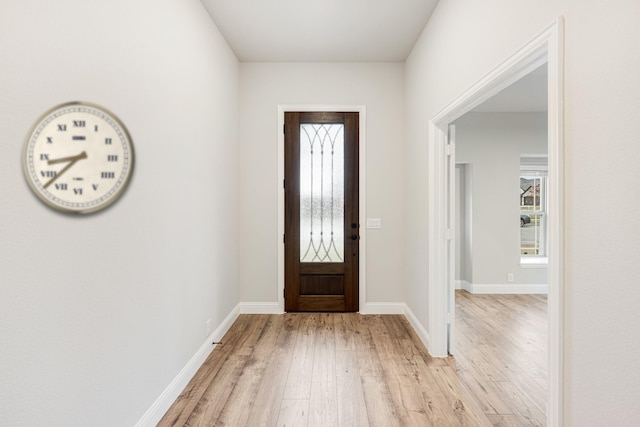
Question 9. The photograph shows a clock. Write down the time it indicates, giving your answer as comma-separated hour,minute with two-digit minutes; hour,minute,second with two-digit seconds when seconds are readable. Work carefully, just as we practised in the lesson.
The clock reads 8,38
